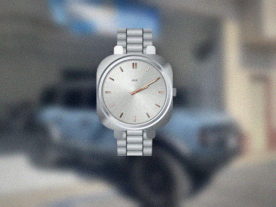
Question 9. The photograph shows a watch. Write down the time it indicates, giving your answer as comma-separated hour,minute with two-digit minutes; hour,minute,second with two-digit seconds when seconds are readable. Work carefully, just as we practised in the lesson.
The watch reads 2,10
